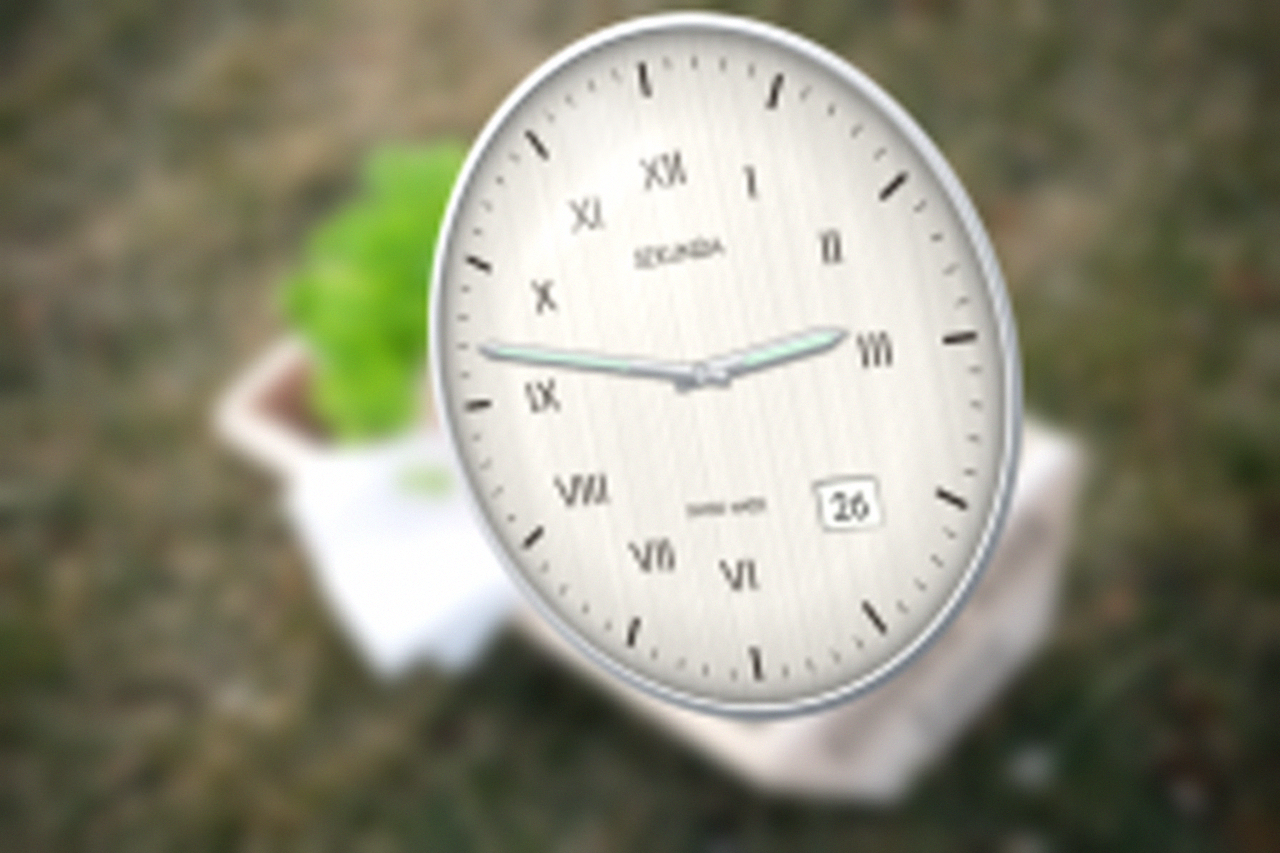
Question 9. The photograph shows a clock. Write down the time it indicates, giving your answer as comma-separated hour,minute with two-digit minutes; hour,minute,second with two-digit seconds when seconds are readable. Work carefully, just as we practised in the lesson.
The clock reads 2,47
